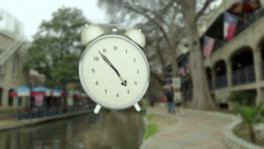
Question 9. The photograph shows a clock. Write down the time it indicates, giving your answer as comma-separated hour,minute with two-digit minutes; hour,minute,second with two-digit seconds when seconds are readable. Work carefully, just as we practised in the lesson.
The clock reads 4,53
